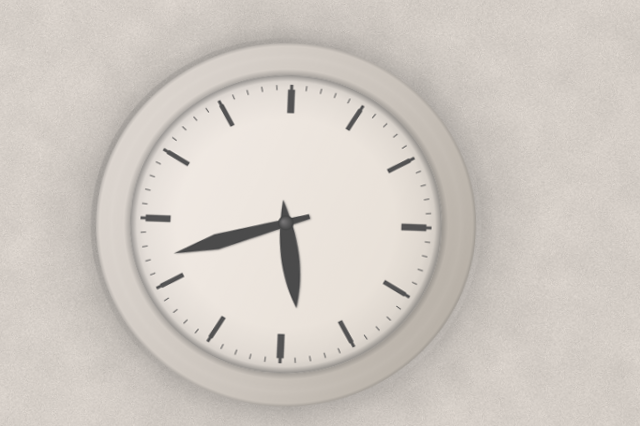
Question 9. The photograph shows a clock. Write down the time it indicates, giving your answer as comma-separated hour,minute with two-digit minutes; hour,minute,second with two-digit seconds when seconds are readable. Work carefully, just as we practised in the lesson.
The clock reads 5,42
